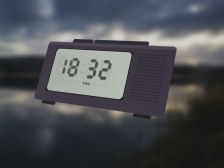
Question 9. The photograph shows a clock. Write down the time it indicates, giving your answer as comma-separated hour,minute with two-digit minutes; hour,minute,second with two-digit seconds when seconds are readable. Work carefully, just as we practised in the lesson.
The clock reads 18,32
